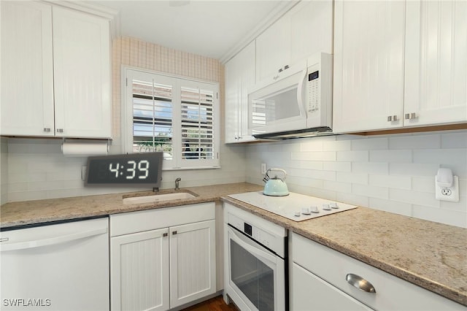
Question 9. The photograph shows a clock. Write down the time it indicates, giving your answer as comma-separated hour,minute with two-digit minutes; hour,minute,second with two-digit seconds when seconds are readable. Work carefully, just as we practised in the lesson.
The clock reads 4,39
